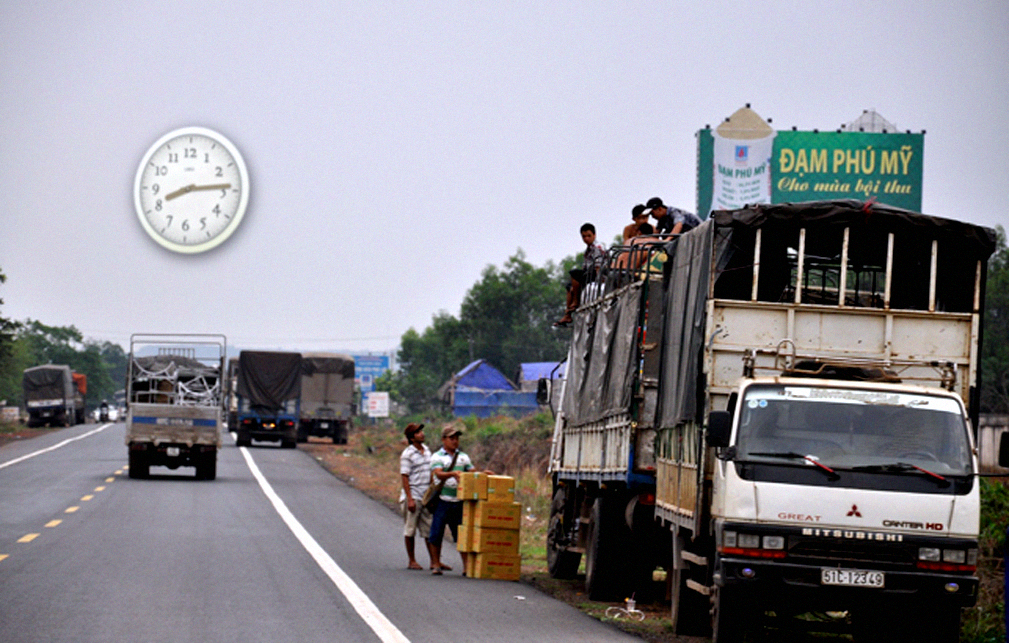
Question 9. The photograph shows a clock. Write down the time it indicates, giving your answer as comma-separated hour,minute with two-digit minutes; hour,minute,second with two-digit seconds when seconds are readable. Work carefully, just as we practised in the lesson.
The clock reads 8,14
